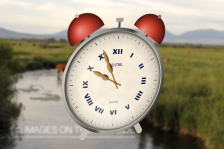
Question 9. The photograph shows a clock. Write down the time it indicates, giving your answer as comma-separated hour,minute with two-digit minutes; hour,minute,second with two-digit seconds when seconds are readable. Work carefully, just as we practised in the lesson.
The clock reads 9,56
